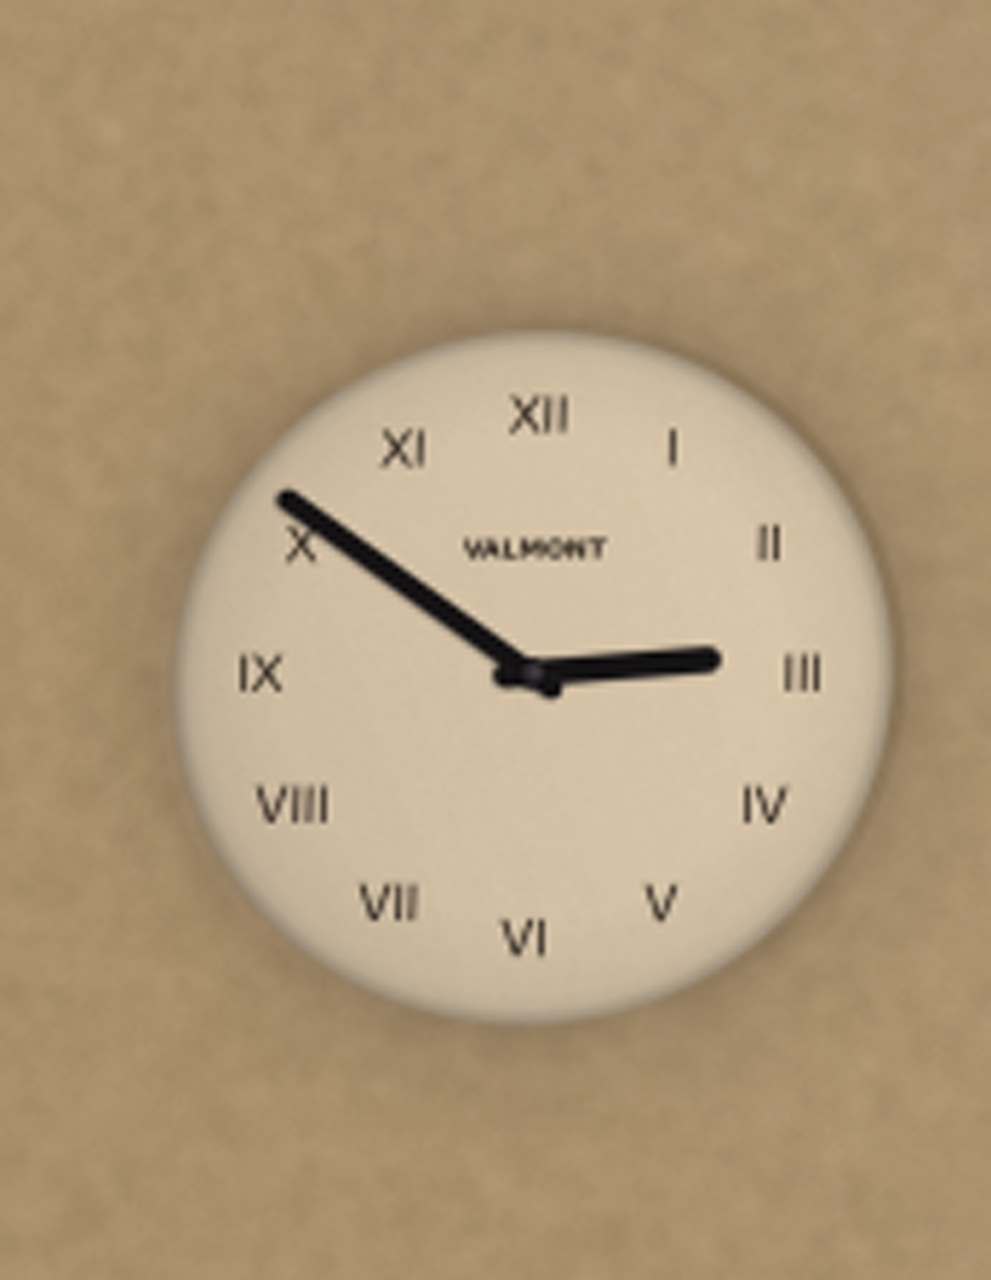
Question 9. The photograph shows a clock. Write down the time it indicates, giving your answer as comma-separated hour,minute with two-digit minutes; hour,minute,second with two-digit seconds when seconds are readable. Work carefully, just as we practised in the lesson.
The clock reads 2,51
